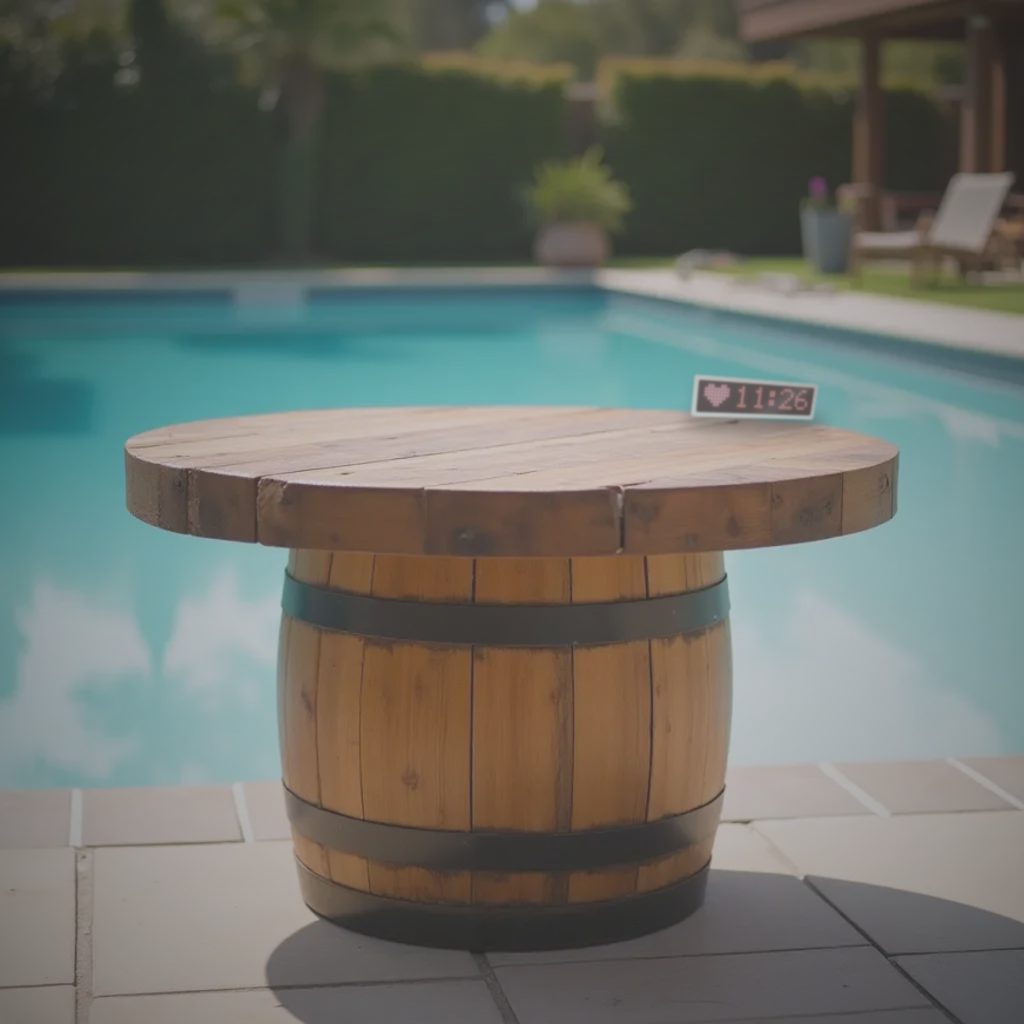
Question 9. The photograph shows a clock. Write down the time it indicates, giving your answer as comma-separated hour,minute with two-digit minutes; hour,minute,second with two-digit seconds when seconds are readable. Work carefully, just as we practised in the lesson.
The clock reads 11,26
